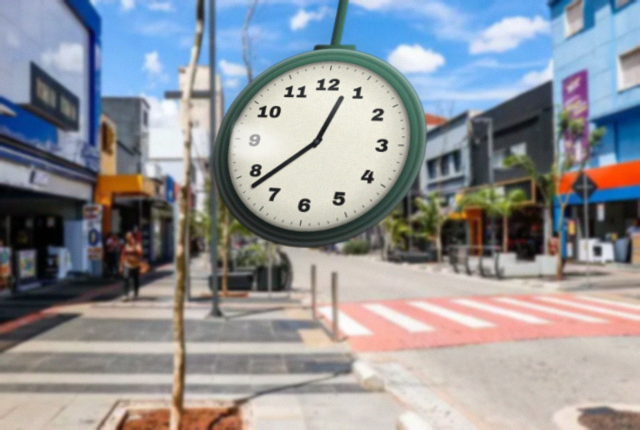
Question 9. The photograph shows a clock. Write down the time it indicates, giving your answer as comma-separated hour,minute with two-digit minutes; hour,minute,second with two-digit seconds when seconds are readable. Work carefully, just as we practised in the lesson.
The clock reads 12,38
